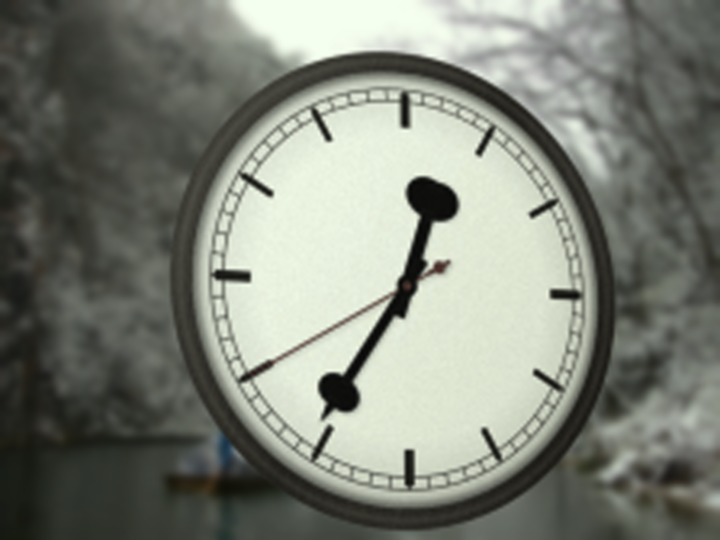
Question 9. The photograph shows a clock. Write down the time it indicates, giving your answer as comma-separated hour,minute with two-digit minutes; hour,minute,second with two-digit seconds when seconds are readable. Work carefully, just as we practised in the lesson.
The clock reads 12,35,40
